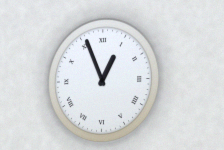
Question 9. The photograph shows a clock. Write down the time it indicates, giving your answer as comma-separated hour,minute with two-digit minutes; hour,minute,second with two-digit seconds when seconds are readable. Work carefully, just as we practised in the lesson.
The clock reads 12,56
